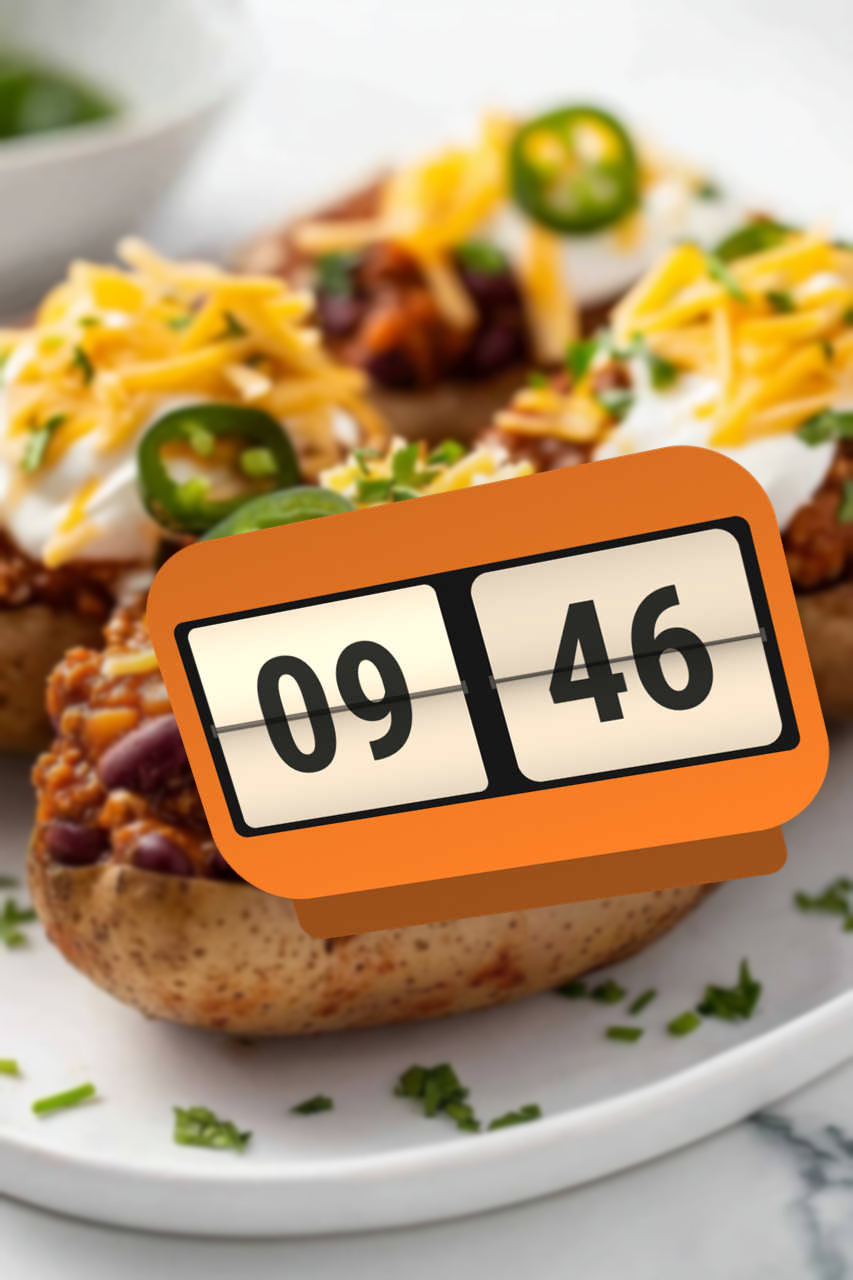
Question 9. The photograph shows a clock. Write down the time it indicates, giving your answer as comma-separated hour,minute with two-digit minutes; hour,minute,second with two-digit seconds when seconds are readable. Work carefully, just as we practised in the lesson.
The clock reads 9,46
